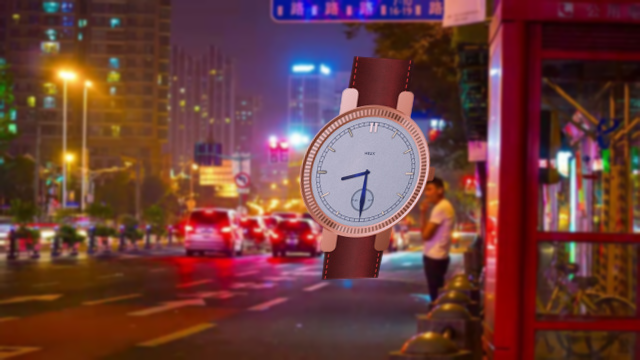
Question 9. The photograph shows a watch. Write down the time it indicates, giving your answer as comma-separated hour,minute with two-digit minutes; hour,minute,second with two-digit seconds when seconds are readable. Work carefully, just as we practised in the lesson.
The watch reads 8,30
